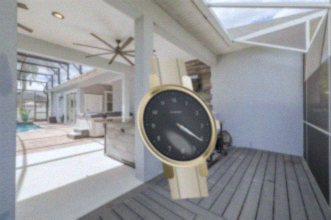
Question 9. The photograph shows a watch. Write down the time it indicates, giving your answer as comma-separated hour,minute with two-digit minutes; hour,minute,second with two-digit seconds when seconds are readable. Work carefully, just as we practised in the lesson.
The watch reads 4,21
